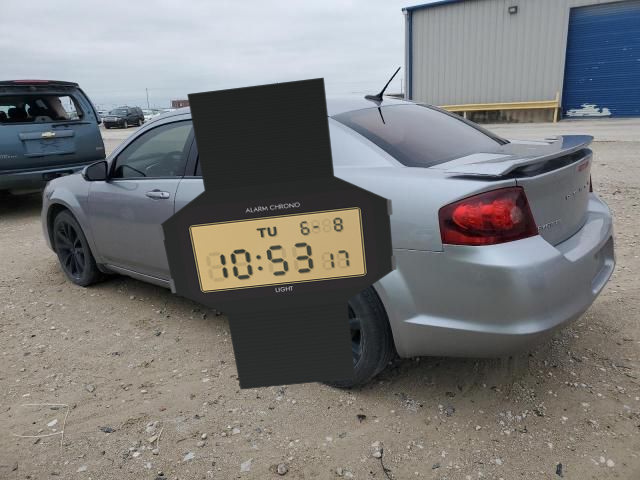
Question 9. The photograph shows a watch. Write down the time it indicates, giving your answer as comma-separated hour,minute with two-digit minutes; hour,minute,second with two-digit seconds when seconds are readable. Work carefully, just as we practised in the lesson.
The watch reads 10,53,17
